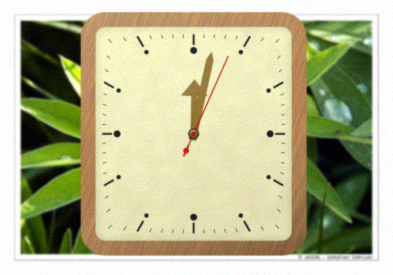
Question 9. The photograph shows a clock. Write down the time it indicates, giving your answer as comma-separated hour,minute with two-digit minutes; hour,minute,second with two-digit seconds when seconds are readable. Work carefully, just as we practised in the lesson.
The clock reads 12,02,04
